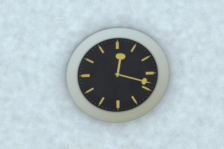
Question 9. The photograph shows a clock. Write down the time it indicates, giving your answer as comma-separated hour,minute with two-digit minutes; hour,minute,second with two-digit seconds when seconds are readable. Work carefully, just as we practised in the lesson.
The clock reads 12,18
